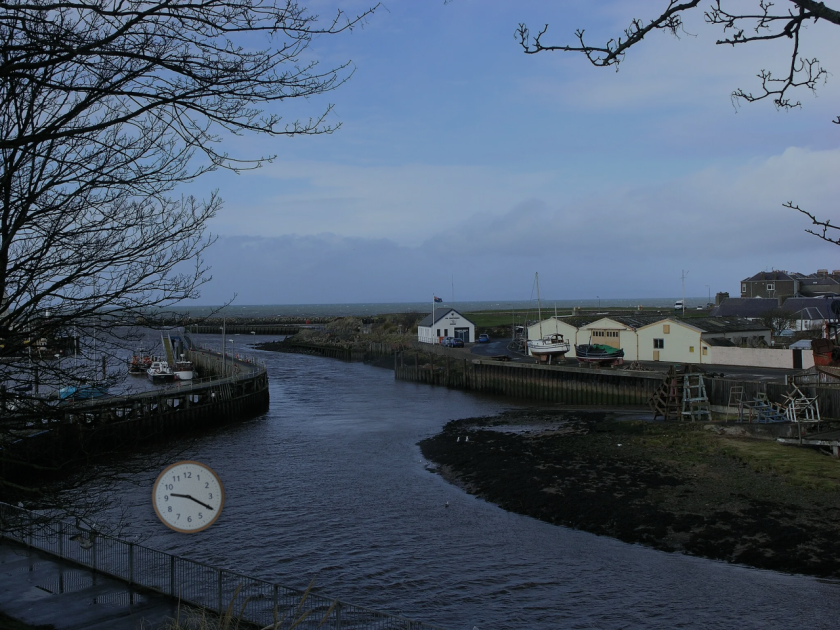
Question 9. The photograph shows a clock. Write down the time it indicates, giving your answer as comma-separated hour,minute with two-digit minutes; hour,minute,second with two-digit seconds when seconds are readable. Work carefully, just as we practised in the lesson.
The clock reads 9,20
